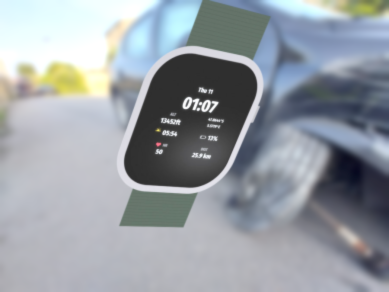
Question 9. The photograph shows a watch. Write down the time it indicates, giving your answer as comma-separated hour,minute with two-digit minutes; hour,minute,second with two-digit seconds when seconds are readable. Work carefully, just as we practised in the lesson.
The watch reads 1,07
